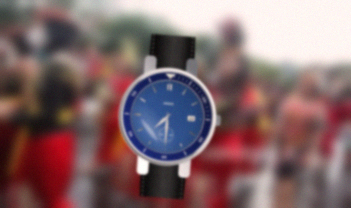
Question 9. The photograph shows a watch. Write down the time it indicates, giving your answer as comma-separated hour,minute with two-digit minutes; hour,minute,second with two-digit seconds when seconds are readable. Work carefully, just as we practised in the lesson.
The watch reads 7,30
